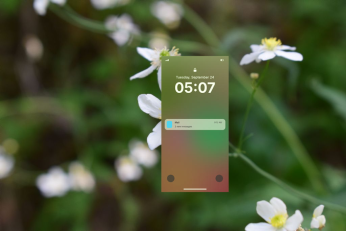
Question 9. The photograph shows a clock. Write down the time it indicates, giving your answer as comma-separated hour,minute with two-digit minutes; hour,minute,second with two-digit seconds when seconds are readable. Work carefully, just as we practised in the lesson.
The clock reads 5,07
